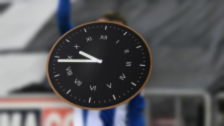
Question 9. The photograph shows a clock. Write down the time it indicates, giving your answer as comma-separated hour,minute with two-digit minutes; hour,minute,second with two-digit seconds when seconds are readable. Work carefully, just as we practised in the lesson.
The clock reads 9,44
